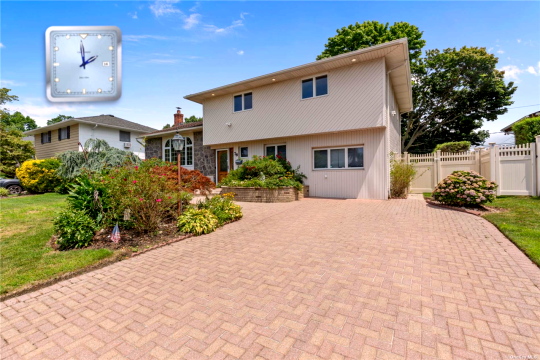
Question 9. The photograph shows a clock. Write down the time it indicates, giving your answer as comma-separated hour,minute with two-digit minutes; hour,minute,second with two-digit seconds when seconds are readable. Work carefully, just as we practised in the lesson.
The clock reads 1,59
